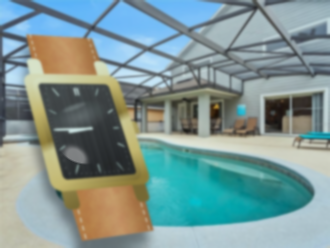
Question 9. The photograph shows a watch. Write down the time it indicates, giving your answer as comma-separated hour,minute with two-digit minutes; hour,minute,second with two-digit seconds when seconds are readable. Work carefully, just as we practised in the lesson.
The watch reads 8,45
